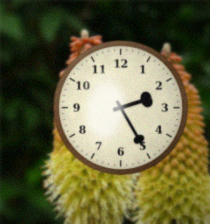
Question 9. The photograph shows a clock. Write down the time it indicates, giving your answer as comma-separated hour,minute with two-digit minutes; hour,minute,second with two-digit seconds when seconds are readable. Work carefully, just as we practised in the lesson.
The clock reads 2,25
